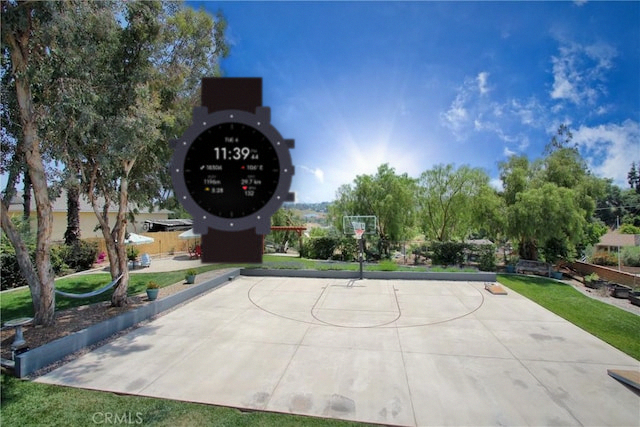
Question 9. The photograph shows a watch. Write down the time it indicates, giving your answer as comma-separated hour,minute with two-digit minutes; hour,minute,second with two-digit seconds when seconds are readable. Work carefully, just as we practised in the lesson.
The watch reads 11,39
